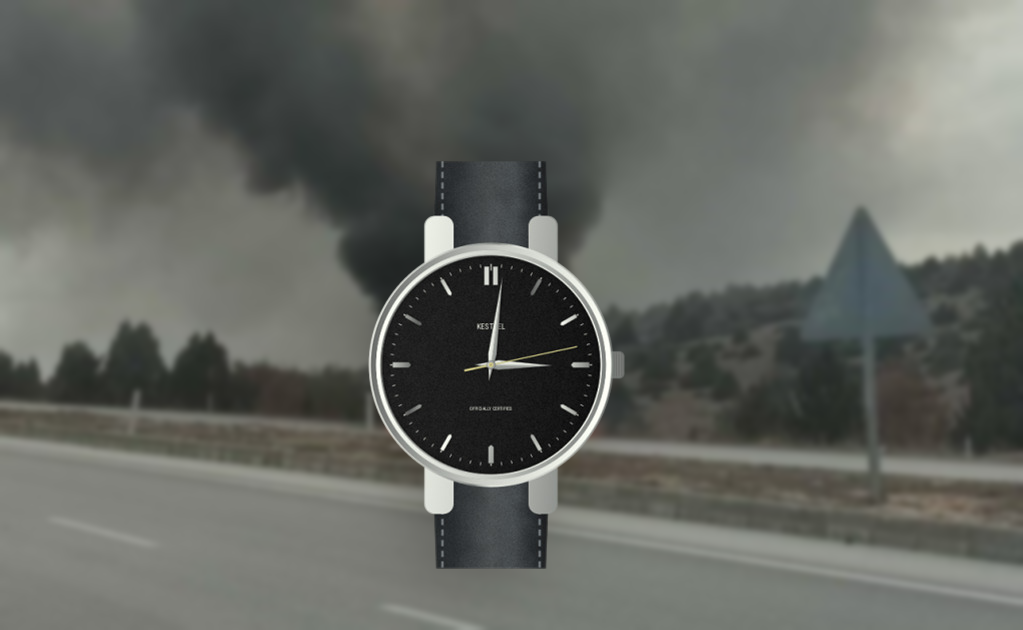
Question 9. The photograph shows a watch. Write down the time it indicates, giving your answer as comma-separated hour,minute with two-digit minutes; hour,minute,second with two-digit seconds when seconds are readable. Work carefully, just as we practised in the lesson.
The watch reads 3,01,13
